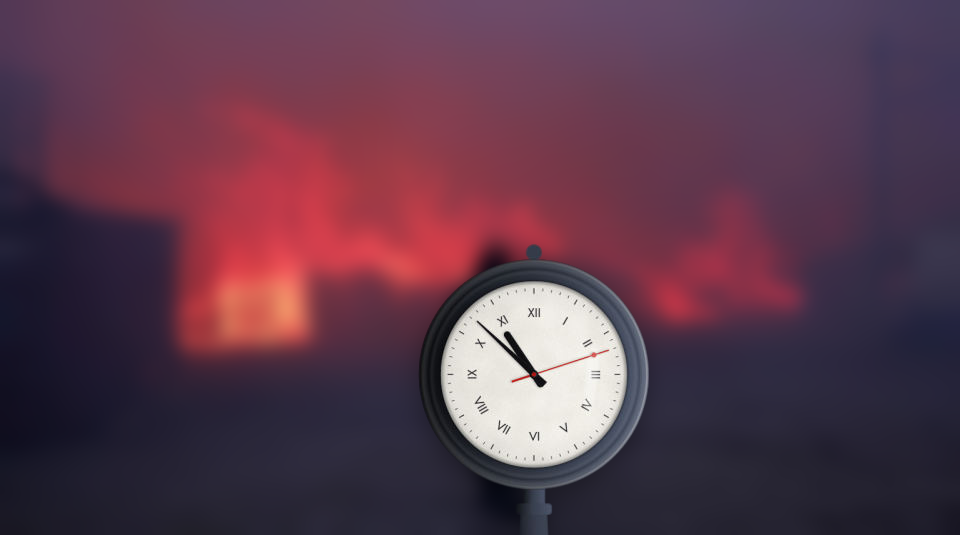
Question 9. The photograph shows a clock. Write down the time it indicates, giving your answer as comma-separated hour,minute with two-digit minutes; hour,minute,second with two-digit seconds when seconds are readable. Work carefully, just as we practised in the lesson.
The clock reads 10,52,12
